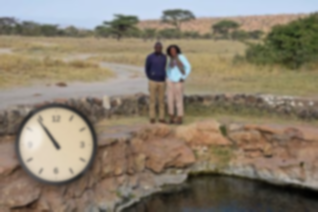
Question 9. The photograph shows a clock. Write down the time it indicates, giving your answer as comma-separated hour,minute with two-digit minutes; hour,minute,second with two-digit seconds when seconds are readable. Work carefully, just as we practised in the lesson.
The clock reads 10,54
